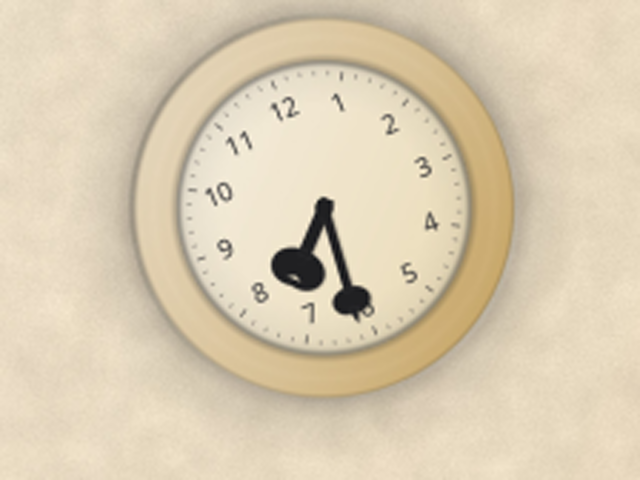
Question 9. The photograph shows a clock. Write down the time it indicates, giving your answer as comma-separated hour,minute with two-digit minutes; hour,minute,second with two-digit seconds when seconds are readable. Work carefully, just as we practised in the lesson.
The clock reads 7,31
